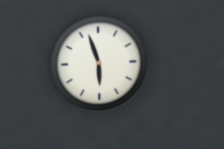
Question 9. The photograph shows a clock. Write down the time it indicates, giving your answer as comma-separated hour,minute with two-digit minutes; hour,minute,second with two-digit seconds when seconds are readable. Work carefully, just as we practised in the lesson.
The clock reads 5,57
